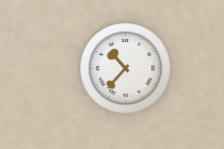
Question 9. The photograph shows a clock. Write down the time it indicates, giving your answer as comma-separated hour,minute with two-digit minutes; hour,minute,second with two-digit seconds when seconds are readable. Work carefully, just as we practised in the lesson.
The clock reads 10,37
